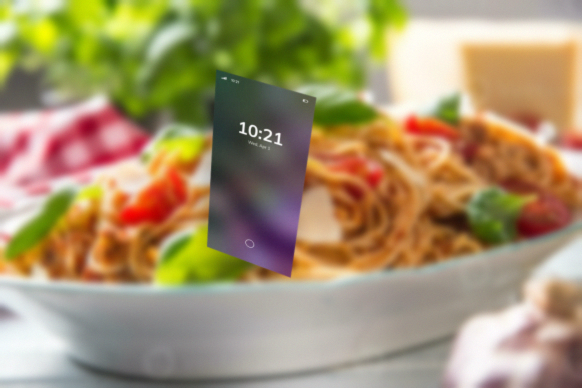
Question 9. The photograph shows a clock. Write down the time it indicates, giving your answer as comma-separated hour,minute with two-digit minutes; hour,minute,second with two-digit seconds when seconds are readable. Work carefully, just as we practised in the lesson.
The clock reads 10,21
